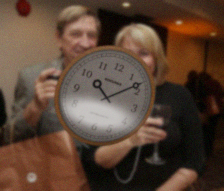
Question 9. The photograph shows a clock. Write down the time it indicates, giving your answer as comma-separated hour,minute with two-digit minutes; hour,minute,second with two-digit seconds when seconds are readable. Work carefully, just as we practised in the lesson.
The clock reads 10,08
